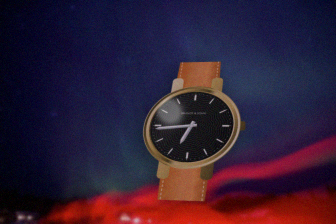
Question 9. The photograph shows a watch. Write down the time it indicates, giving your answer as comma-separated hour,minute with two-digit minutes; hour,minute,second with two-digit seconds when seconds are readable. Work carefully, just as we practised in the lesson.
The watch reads 6,44
